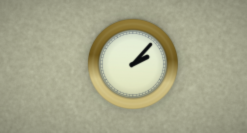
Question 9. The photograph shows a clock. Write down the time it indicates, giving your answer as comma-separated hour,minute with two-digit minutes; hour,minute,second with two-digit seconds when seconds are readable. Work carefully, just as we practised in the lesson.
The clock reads 2,07
